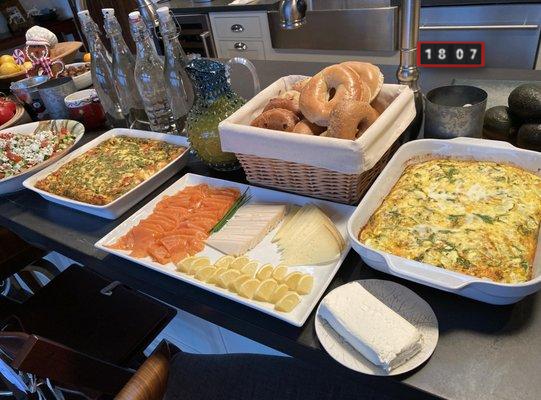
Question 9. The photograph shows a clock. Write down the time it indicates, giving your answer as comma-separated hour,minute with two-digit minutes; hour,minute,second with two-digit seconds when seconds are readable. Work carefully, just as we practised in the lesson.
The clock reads 18,07
